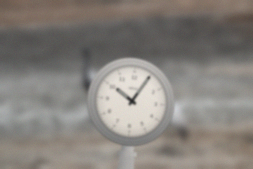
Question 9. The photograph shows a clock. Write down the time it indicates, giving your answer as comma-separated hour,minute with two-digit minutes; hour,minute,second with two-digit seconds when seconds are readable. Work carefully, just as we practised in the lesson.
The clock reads 10,05
